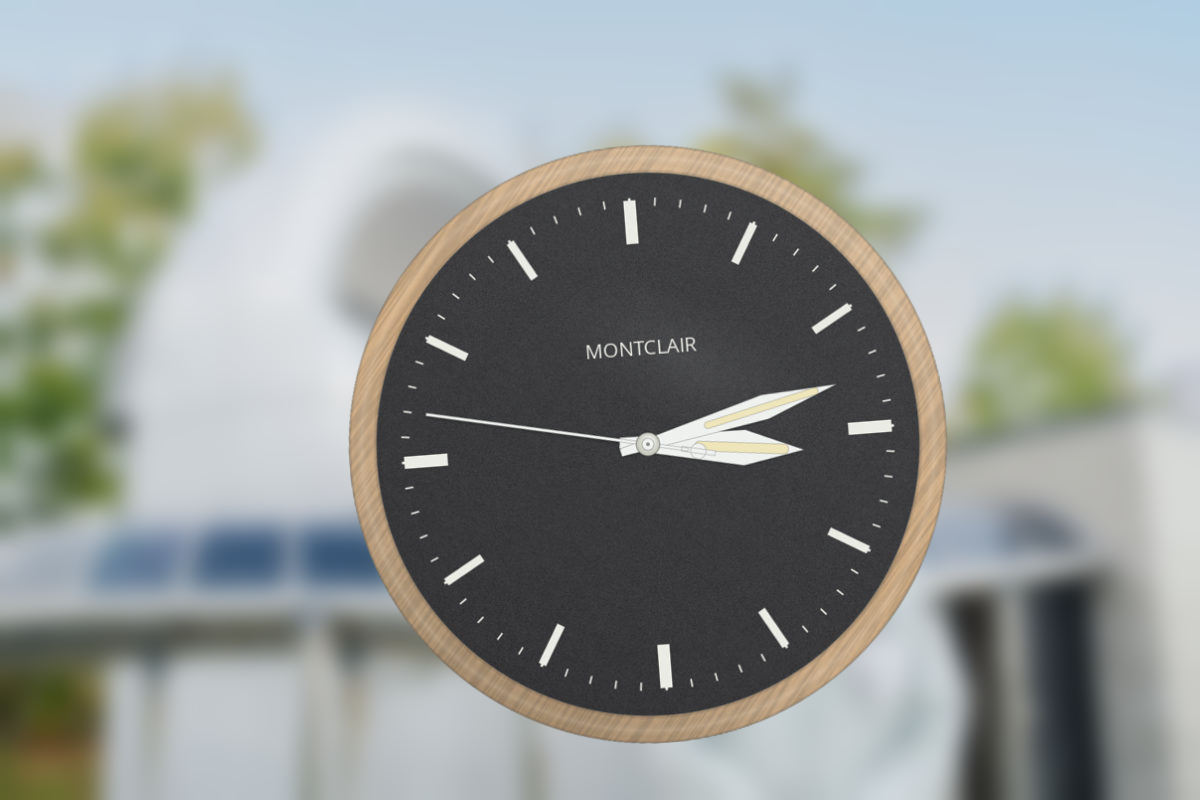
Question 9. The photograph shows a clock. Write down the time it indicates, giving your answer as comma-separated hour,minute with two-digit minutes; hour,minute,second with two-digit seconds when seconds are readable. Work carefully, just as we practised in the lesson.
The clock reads 3,12,47
